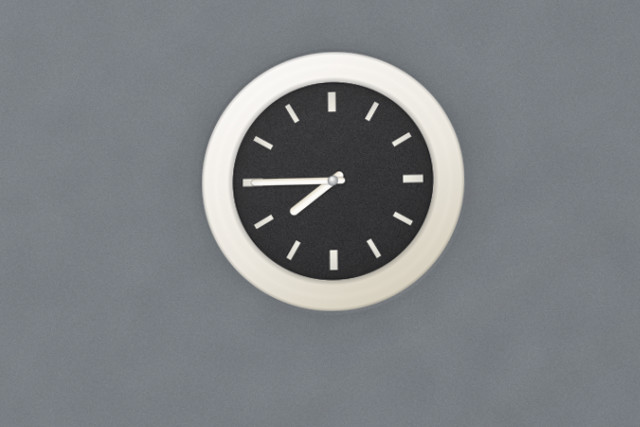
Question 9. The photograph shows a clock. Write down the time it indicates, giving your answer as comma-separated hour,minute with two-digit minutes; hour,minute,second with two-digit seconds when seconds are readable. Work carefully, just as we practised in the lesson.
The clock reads 7,45
